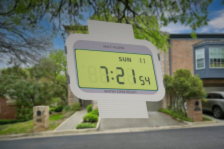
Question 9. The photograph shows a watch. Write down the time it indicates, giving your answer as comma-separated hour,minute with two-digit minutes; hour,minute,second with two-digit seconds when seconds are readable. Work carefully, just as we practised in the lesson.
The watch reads 7,21,54
